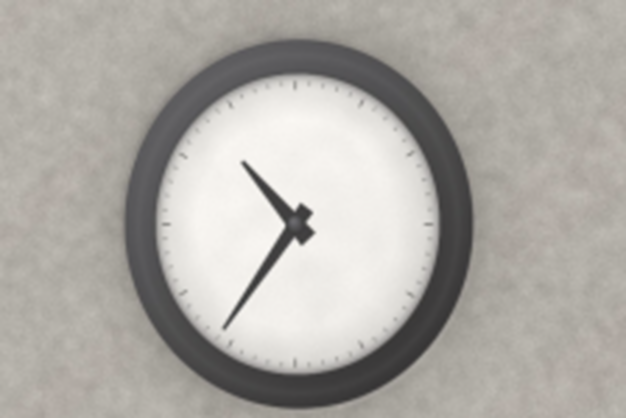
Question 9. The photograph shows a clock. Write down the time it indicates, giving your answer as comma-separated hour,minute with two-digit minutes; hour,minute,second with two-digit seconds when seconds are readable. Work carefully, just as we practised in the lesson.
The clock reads 10,36
